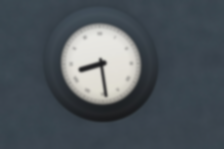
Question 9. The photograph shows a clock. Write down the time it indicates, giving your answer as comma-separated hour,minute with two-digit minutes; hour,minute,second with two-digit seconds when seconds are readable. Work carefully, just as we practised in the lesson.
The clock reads 8,29
